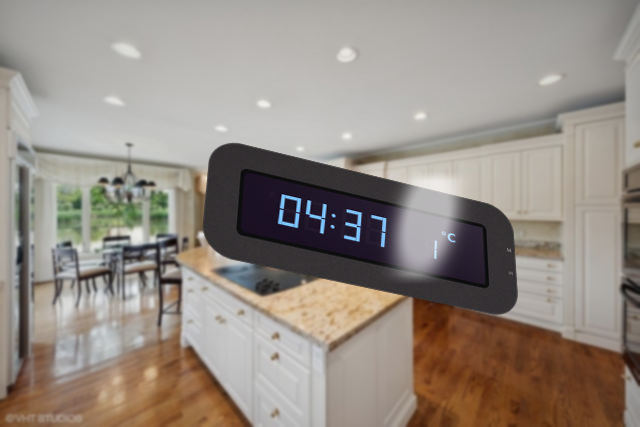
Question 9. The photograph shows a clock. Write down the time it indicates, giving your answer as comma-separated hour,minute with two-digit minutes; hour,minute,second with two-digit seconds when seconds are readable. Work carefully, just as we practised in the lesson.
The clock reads 4,37
